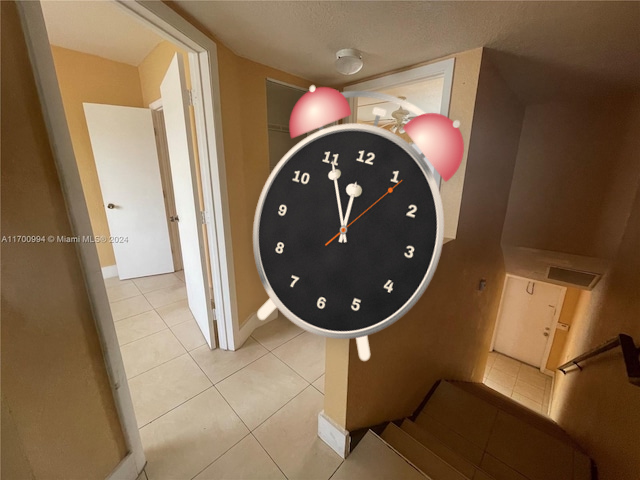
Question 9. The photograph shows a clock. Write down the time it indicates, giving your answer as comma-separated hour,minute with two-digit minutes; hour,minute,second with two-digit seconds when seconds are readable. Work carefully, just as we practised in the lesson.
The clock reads 11,55,06
